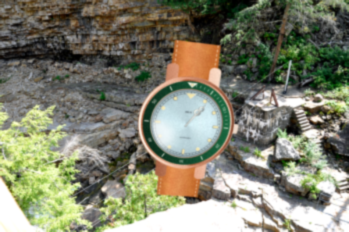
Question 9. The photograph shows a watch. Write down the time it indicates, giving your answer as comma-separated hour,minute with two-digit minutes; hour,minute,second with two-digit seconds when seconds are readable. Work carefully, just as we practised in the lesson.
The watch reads 1,06
